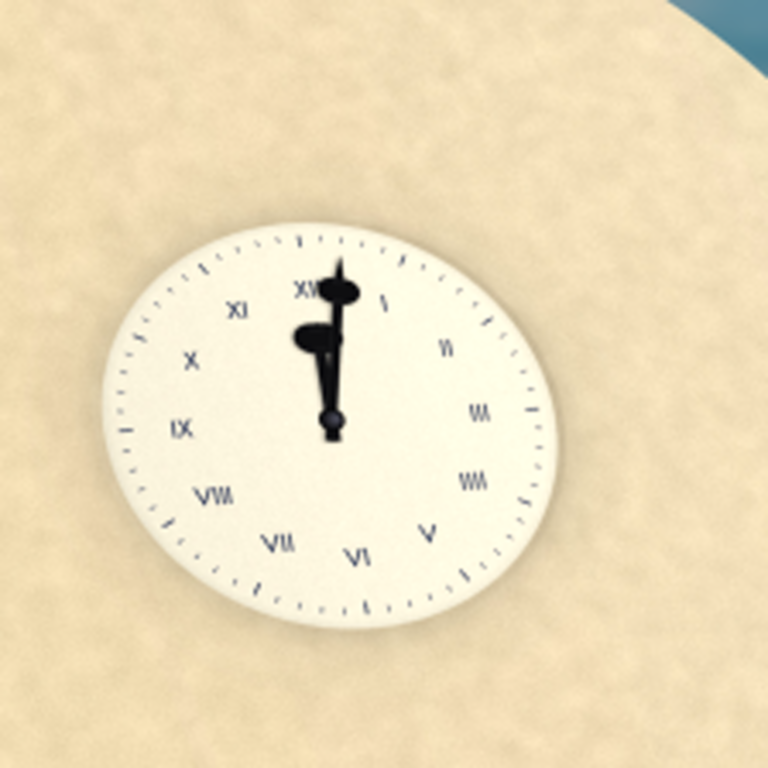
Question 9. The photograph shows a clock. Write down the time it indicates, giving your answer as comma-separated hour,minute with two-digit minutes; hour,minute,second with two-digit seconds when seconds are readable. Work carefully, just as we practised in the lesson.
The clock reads 12,02
